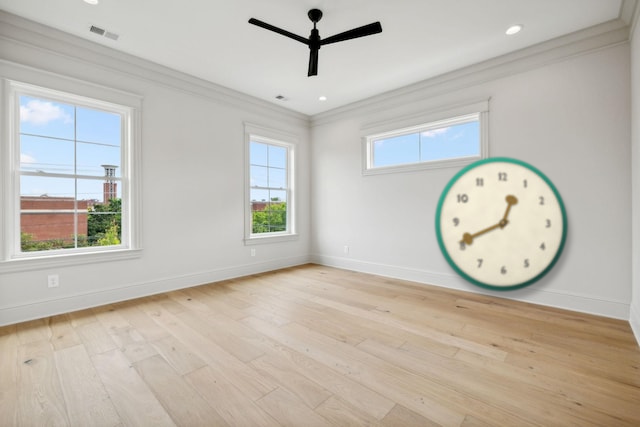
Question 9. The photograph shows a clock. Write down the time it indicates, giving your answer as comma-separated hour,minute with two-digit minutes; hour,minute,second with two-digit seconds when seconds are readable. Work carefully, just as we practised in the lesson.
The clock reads 12,41
